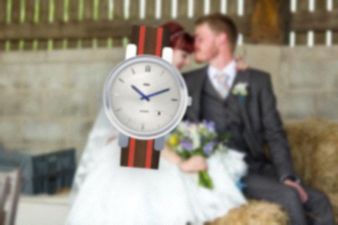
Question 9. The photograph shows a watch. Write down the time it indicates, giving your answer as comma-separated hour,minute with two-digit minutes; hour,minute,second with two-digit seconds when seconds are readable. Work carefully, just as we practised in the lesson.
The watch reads 10,11
